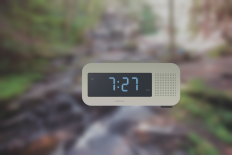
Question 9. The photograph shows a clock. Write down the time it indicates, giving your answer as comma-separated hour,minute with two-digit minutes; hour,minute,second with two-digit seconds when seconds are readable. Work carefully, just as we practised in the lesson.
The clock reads 7,27
